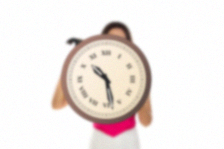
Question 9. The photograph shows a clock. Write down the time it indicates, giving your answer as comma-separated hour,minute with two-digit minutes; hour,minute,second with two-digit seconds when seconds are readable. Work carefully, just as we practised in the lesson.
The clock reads 10,28
